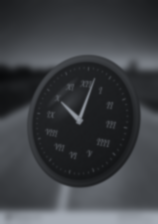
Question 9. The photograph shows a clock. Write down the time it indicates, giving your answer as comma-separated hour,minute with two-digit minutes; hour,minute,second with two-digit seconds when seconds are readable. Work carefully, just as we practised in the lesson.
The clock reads 10,02
